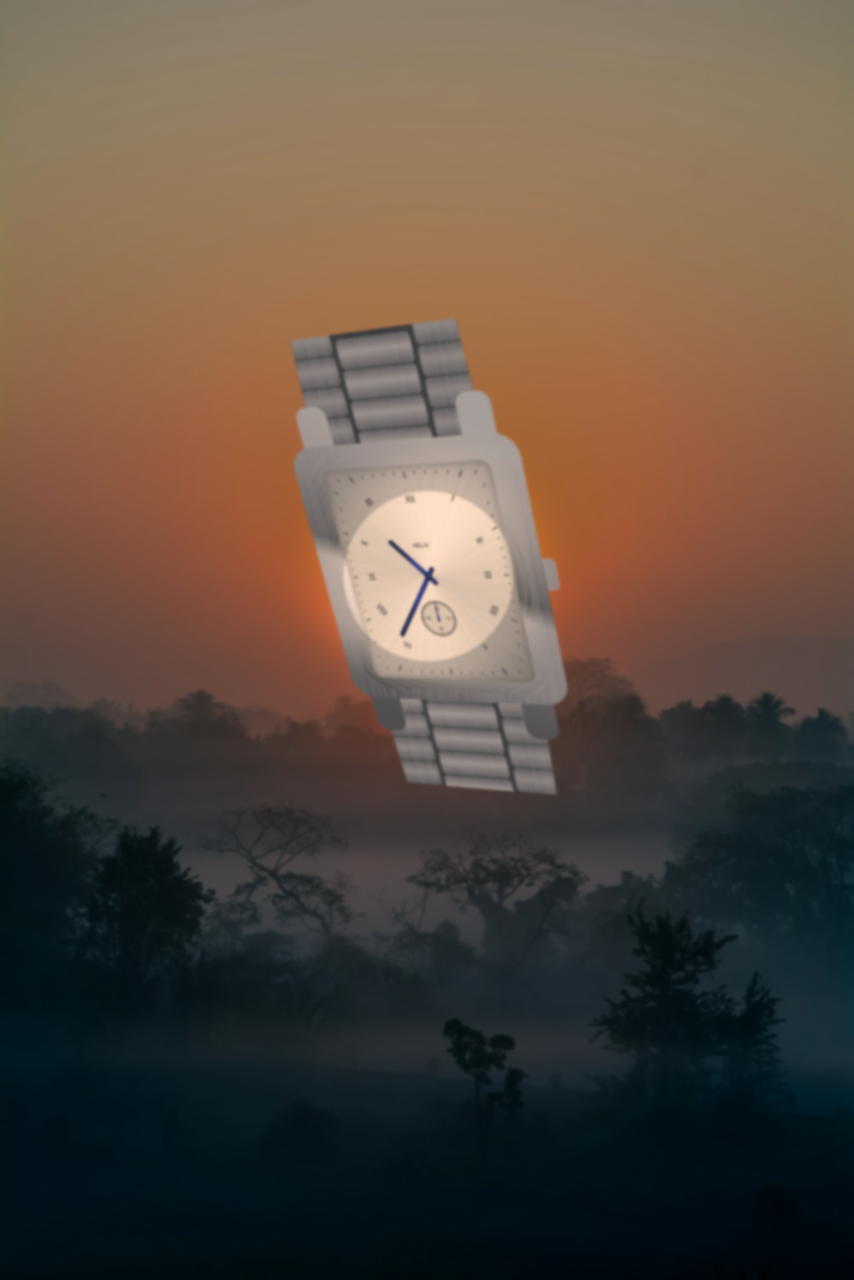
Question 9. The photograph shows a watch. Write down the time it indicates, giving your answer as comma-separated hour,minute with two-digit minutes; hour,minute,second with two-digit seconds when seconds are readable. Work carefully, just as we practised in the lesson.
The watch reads 10,36
